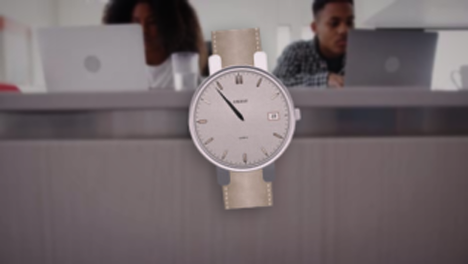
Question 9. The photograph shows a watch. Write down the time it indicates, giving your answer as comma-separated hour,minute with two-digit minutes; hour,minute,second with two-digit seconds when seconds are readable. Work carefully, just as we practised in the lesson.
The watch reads 10,54
